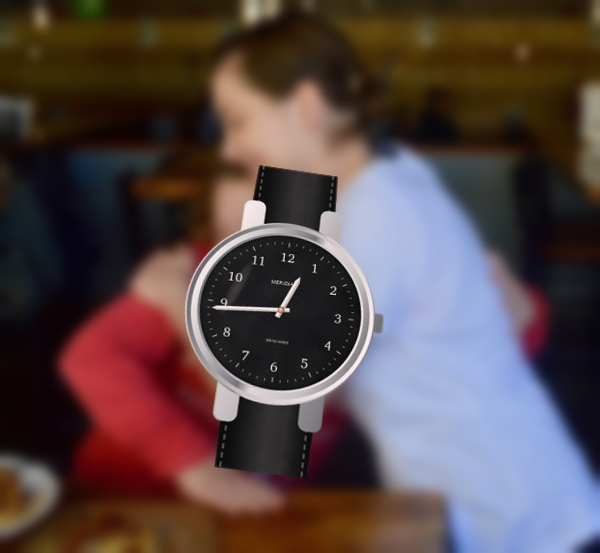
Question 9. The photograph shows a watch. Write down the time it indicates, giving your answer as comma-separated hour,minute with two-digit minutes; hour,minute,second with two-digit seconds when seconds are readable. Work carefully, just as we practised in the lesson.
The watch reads 12,44
